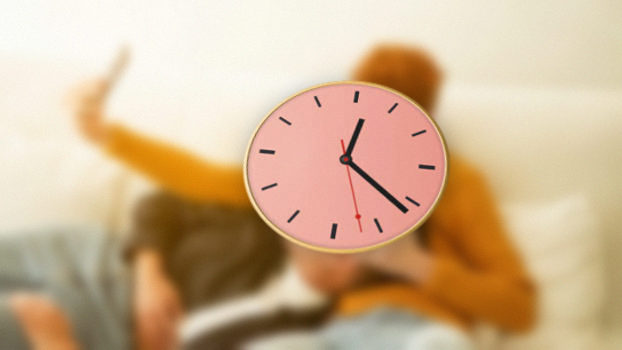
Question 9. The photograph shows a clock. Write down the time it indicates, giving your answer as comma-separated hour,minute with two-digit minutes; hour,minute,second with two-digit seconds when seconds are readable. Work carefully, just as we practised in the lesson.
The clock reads 12,21,27
